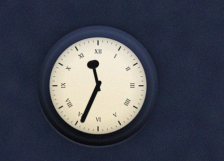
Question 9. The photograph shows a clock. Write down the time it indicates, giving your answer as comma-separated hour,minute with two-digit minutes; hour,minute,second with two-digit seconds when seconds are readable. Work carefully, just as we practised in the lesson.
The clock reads 11,34
